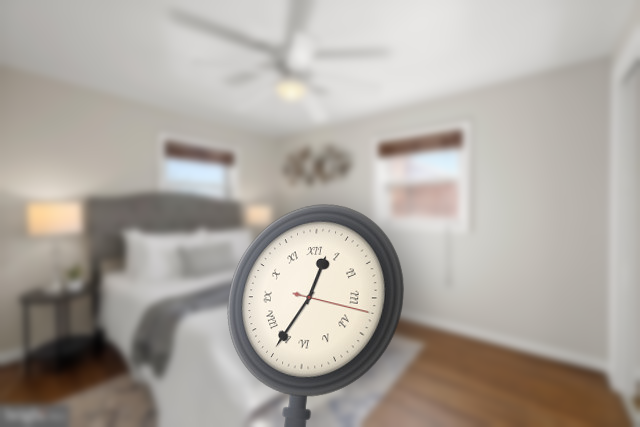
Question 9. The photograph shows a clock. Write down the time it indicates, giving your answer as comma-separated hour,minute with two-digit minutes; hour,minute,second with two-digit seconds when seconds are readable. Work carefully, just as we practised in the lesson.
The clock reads 12,35,17
